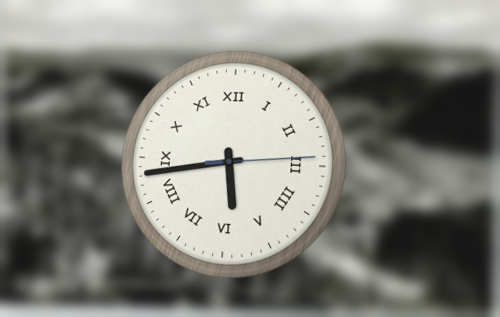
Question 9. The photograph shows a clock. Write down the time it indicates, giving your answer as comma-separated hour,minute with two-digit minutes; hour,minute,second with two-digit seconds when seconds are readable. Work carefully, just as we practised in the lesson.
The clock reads 5,43,14
